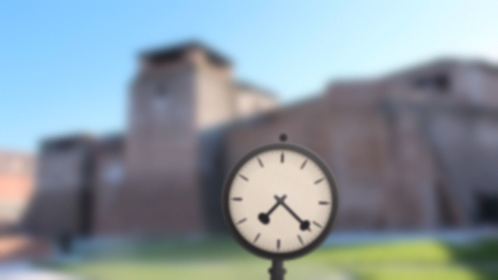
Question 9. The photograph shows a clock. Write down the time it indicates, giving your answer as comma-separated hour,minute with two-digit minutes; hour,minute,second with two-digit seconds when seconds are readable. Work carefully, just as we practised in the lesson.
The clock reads 7,22
